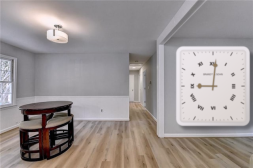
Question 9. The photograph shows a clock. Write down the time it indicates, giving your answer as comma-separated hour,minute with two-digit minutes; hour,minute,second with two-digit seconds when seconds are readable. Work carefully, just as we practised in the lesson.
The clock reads 9,01
